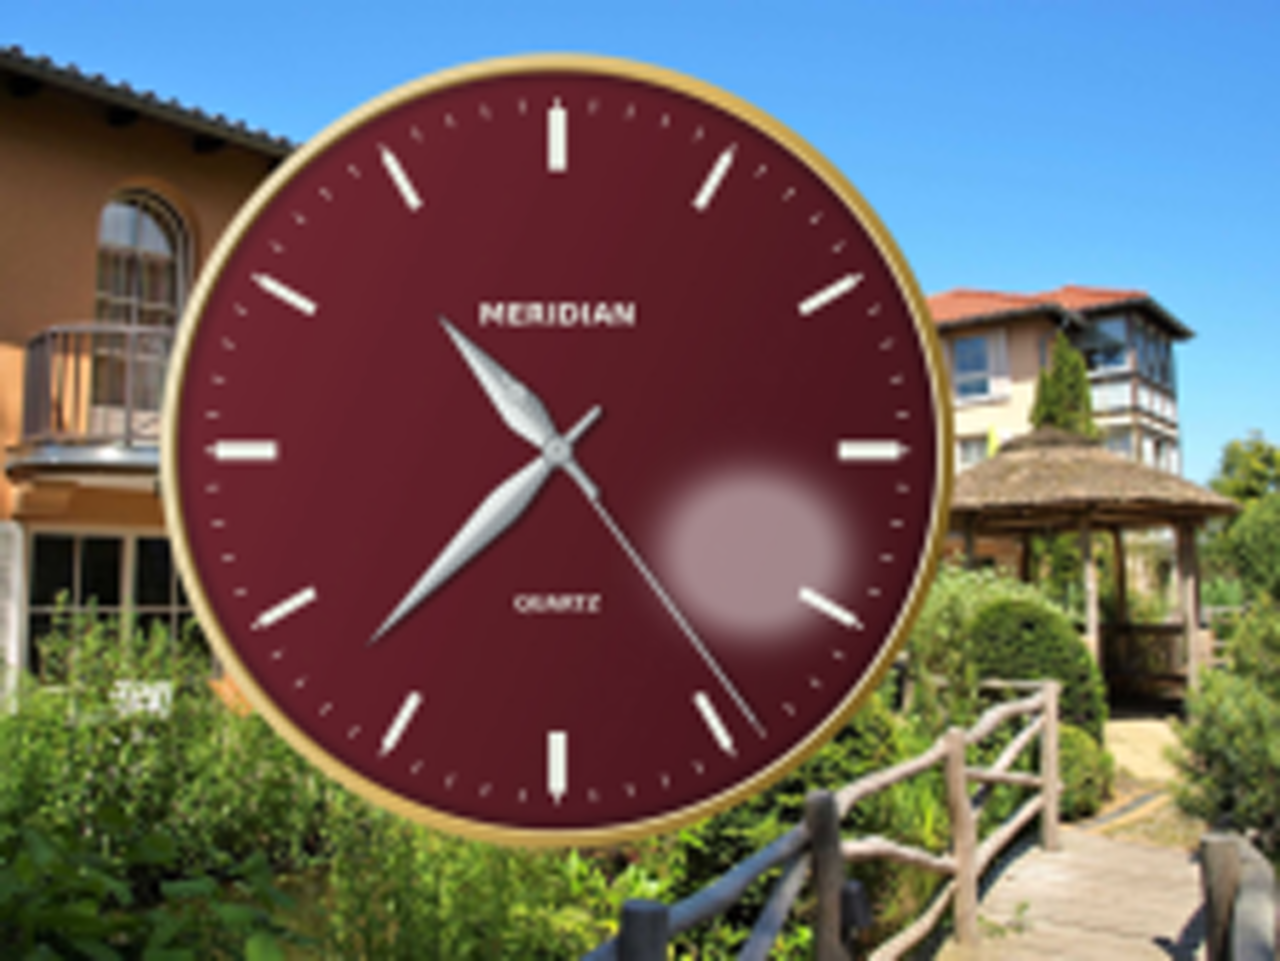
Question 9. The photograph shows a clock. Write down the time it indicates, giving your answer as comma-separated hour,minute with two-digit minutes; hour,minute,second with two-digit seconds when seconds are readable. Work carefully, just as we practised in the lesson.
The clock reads 10,37,24
